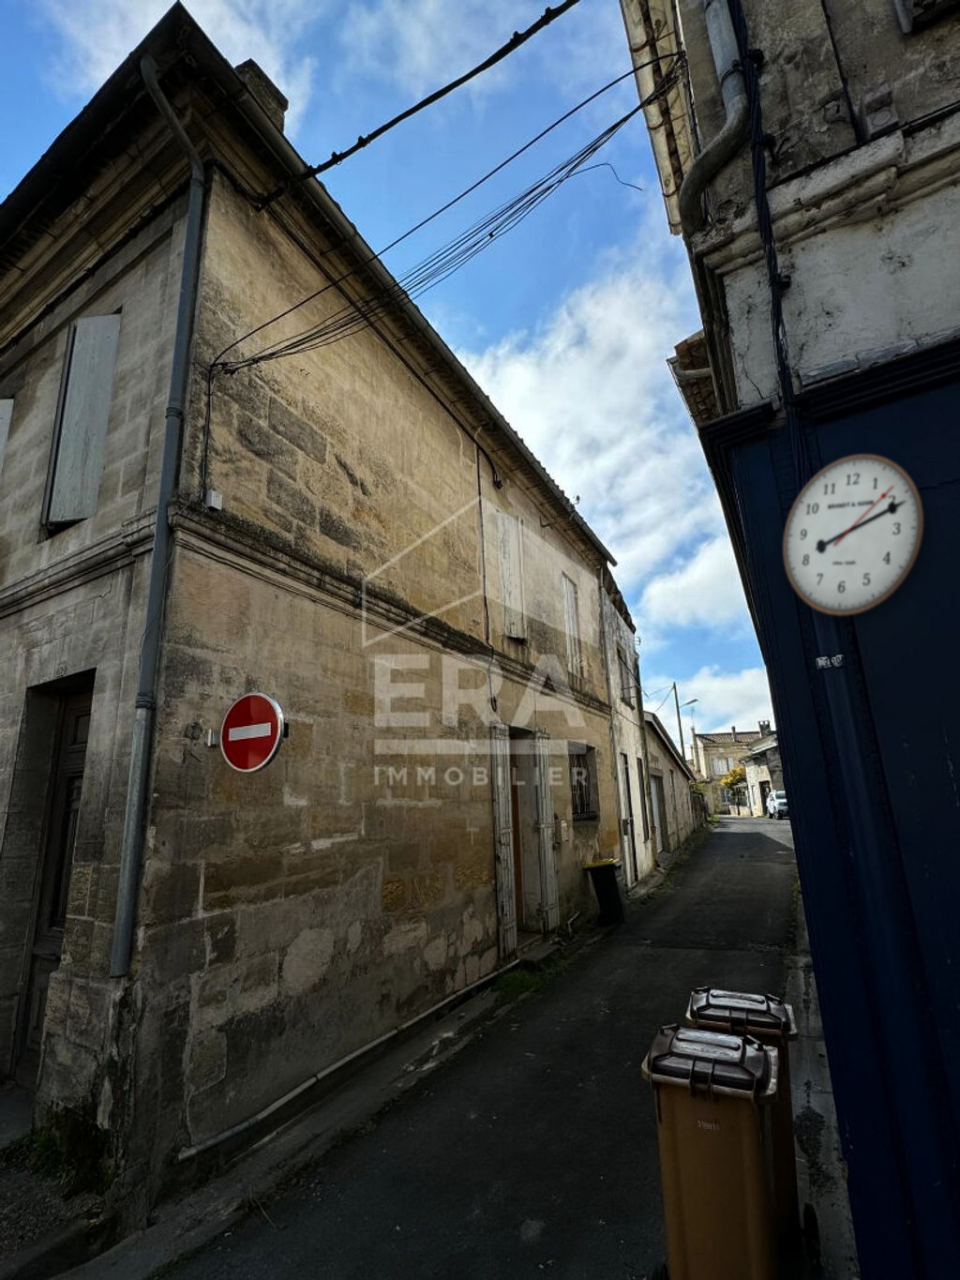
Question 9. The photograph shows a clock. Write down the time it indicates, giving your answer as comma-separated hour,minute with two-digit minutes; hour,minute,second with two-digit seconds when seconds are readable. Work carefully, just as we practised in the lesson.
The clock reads 8,11,08
